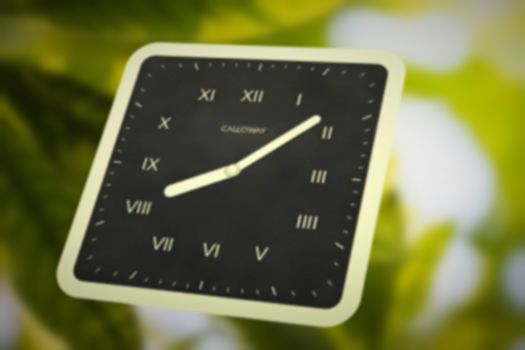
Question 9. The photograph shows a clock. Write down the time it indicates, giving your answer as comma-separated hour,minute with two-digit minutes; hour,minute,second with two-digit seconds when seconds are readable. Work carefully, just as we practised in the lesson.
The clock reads 8,08
